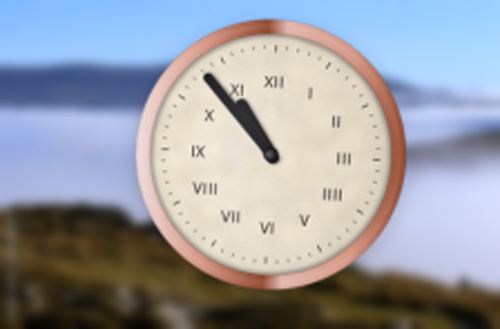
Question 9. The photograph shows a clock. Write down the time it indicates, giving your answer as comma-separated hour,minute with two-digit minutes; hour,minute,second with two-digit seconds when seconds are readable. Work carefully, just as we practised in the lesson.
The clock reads 10,53
